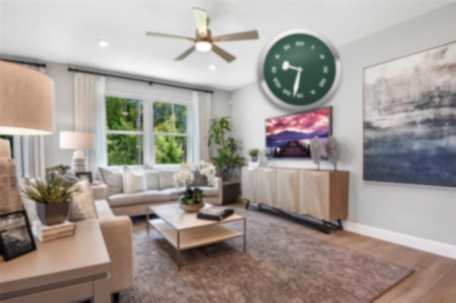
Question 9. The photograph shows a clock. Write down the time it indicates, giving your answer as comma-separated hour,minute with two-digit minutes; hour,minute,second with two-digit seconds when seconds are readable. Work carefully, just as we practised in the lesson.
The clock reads 9,32
